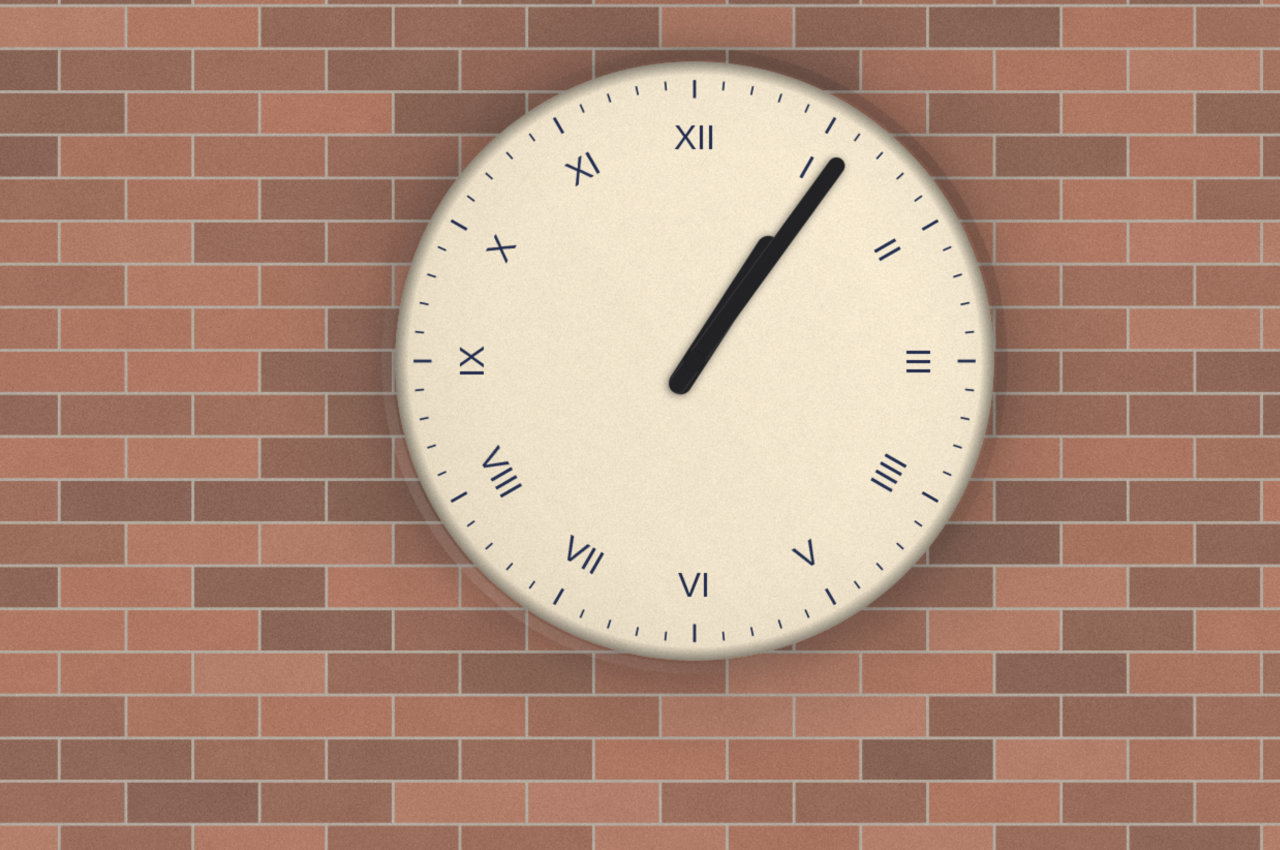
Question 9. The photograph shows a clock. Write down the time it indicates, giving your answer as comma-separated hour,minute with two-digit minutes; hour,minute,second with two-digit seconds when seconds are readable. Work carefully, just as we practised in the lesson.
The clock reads 1,06
